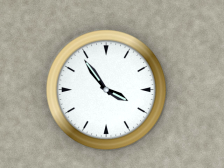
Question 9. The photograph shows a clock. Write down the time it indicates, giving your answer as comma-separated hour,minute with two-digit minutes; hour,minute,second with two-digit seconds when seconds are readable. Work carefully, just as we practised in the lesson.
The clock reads 3,54
